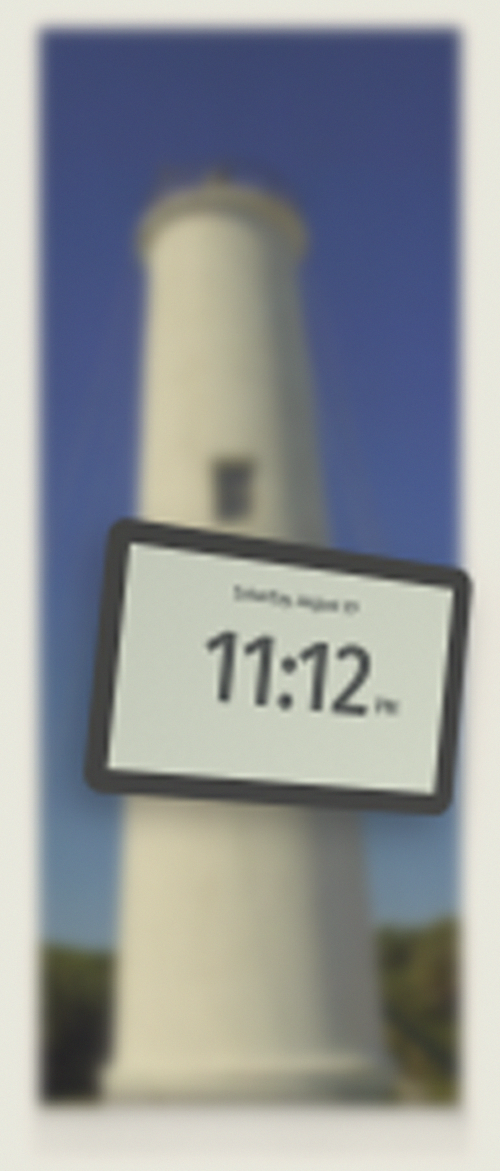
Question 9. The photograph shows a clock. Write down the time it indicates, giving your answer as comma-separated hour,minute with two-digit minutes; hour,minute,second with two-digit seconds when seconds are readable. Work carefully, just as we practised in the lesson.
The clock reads 11,12
